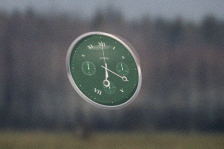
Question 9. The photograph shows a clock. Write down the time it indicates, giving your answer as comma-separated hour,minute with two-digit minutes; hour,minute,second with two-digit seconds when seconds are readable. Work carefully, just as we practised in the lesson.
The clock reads 6,20
